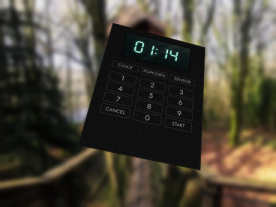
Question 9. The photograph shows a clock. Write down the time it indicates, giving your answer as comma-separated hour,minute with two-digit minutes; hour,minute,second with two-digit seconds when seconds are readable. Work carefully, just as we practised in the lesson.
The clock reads 1,14
